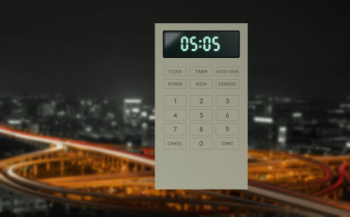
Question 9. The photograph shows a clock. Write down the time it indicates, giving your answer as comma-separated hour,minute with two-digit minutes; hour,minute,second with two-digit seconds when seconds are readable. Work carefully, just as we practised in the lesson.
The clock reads 5,05
